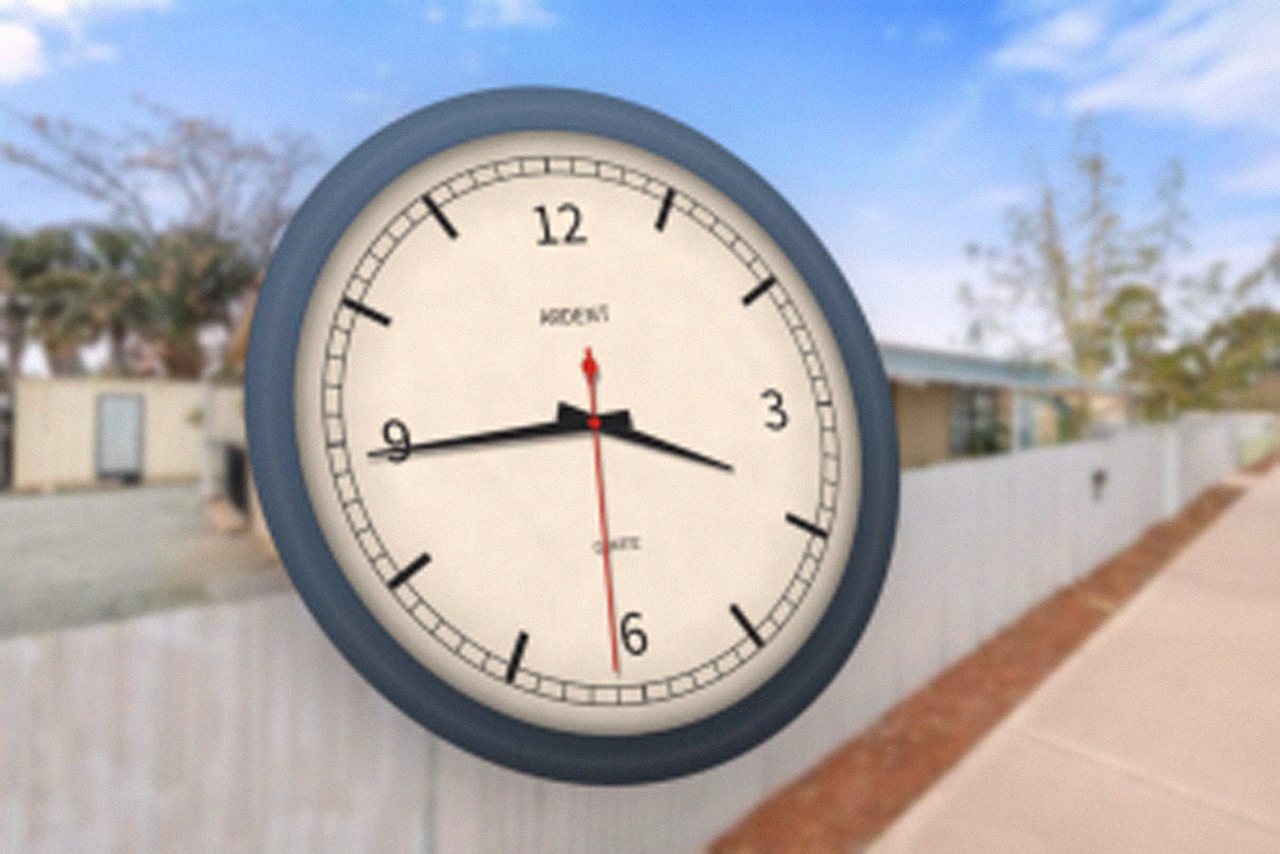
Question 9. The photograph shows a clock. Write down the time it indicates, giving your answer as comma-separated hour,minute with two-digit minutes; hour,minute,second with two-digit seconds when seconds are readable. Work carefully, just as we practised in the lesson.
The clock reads 3,44,31
